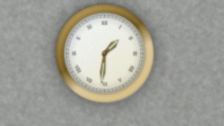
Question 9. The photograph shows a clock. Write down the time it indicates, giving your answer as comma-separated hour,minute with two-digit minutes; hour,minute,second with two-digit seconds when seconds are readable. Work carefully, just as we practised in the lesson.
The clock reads 1,31
